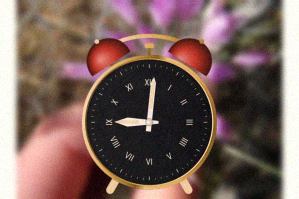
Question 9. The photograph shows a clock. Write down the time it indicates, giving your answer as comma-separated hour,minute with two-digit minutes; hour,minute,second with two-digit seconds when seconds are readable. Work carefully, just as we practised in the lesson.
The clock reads 9,01
